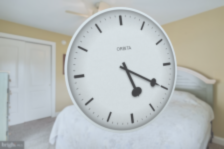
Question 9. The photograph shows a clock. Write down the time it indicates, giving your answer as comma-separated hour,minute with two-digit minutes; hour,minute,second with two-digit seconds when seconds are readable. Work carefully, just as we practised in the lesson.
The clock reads 5,20
